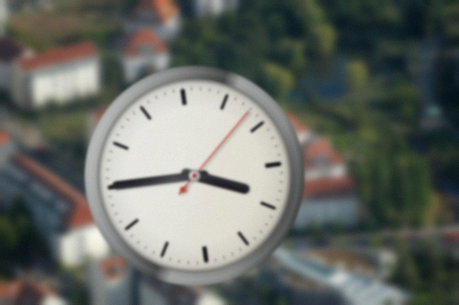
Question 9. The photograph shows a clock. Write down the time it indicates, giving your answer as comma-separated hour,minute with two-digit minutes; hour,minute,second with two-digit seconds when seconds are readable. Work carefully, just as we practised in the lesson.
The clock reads 3,45,08
